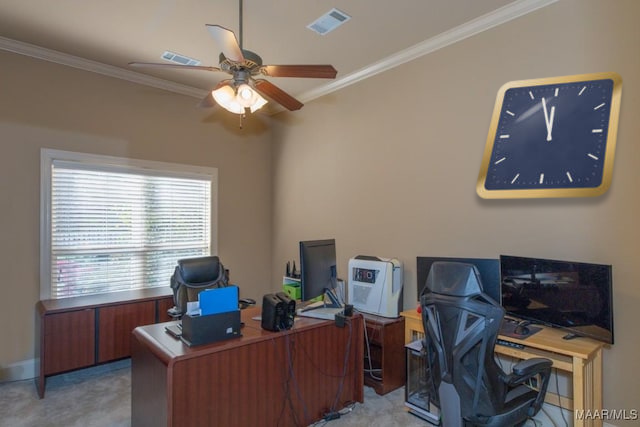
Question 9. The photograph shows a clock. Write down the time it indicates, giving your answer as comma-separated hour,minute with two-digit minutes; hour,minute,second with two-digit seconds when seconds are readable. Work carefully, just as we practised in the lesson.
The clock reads 11,57
